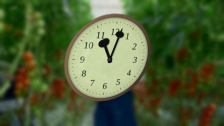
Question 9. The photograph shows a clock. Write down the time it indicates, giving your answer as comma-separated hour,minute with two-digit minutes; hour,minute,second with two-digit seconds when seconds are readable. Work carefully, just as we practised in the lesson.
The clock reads 11,02
